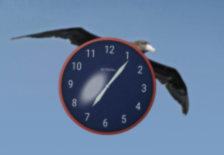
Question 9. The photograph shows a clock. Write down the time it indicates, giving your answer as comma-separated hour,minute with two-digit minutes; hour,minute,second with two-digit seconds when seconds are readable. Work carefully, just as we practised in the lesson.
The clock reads 7,06
